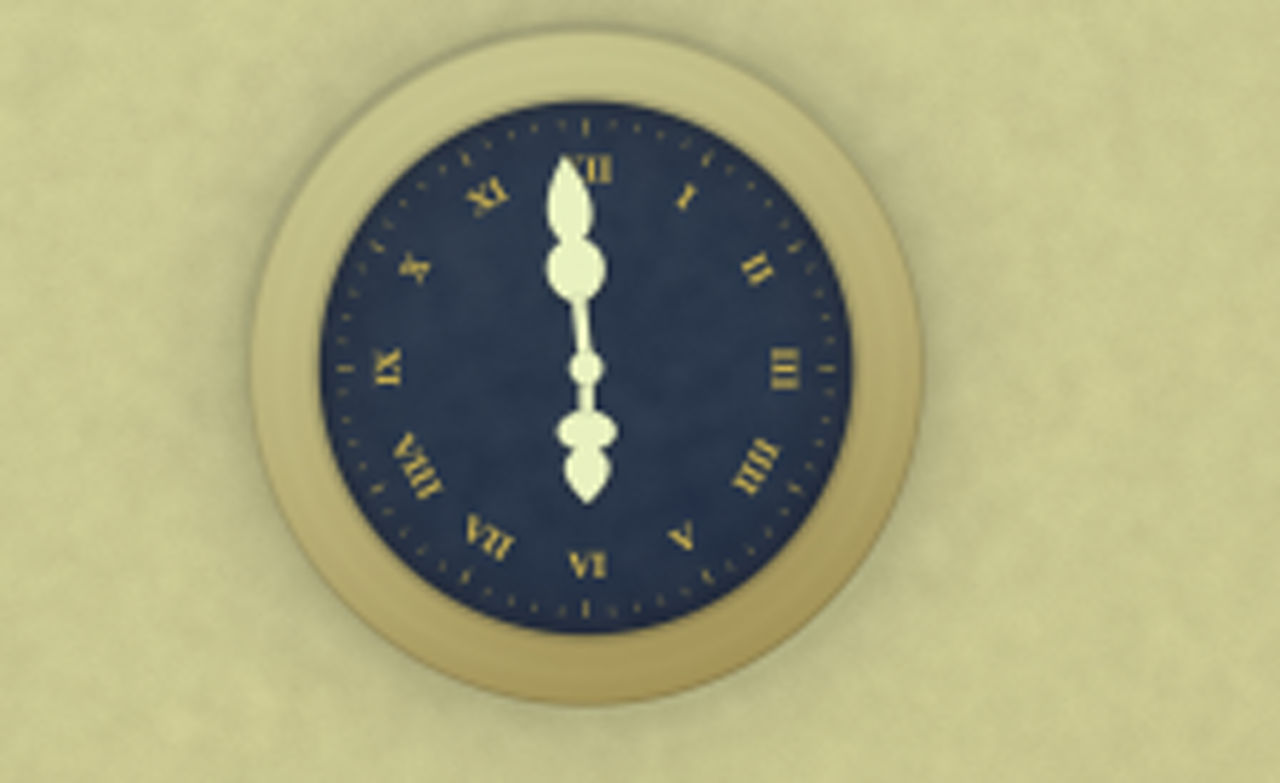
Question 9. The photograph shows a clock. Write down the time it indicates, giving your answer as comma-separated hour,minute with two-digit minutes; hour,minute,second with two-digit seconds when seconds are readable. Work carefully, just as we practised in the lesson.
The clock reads 5,59
